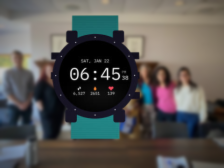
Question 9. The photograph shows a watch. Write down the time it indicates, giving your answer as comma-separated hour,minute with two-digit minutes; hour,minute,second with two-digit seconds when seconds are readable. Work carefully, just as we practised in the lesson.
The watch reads 6,45
